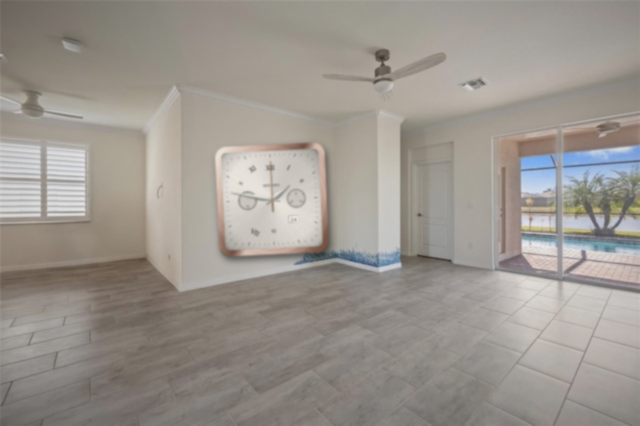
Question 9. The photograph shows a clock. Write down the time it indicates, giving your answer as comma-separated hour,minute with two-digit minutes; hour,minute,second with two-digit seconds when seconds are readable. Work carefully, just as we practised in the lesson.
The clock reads 1,47
